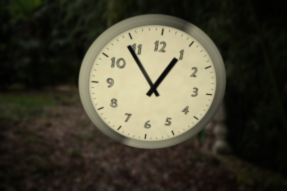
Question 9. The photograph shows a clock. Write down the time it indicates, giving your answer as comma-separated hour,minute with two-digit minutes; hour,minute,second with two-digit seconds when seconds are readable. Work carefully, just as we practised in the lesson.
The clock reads 12,54
